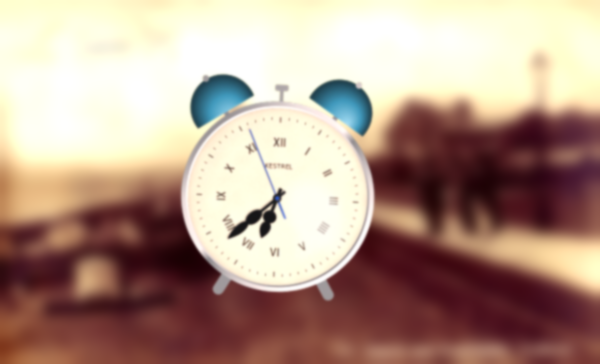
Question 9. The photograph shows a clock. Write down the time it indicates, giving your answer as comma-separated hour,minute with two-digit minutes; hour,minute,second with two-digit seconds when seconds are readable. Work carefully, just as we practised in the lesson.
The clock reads 6,37,56
